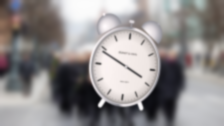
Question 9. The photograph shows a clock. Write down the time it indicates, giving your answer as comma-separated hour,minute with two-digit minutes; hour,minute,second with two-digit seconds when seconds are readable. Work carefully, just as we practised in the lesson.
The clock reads 3,49
